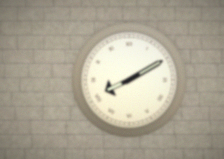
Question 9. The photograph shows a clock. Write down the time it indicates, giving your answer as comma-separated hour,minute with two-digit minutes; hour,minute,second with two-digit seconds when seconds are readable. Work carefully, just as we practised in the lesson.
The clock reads 8,10
